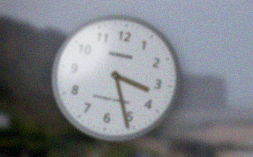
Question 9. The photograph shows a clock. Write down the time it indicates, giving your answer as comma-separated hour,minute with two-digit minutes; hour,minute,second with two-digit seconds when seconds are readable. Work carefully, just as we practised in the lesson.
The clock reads 3,26
